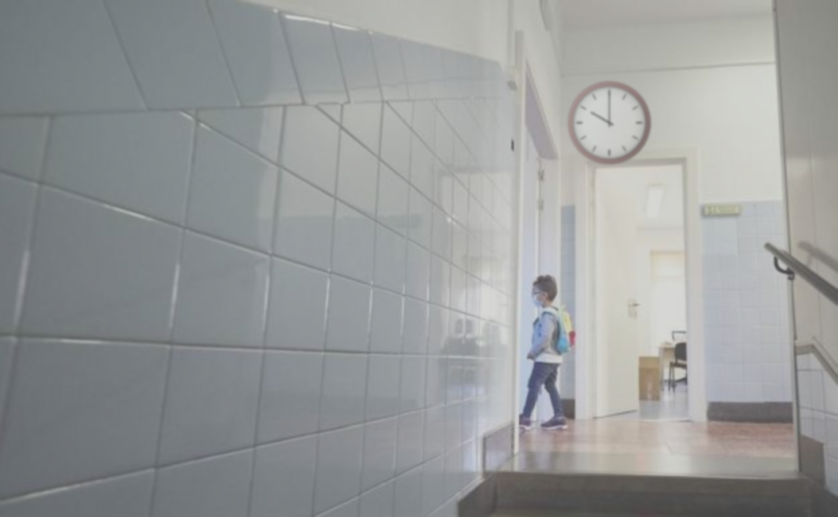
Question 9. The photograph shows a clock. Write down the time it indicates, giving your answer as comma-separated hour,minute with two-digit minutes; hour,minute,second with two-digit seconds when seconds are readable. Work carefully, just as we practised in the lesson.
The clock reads 10,00
